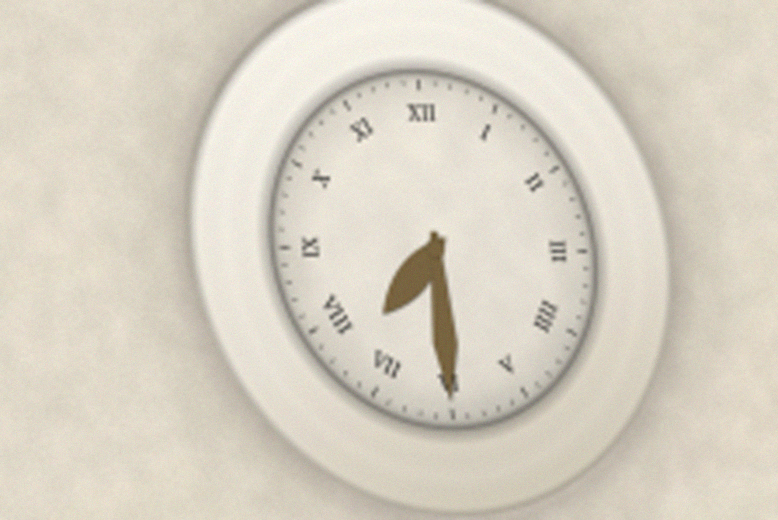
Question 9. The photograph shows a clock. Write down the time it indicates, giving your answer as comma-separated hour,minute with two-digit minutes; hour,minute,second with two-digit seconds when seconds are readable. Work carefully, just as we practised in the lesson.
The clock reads 7,30
